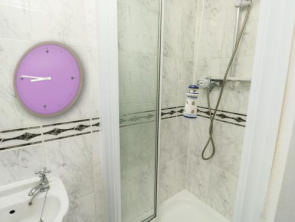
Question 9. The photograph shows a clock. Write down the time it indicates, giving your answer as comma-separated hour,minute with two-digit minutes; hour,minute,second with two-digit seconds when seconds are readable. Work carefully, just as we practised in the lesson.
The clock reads 8,46
